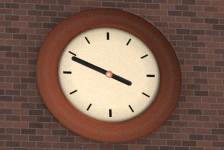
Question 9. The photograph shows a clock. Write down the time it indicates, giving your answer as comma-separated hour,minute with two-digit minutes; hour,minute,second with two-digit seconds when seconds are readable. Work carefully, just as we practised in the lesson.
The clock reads 3,49
